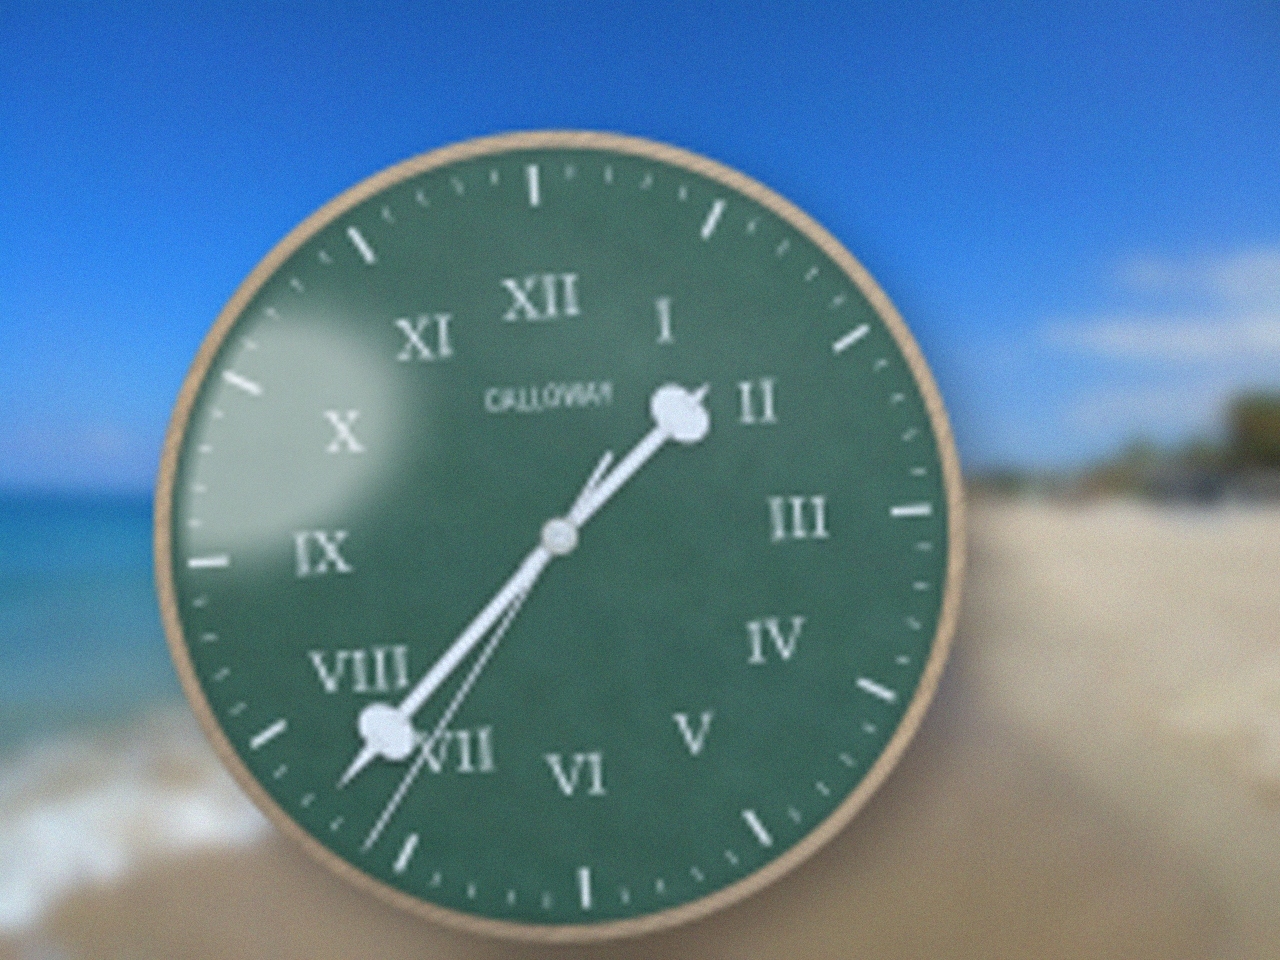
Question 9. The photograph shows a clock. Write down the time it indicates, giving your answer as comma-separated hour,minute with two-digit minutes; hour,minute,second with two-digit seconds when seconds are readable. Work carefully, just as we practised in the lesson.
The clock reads 1,37,36
